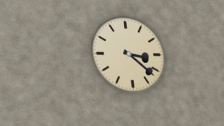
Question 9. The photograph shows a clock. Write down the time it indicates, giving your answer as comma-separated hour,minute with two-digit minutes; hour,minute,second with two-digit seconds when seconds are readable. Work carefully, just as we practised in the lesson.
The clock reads 3,22
